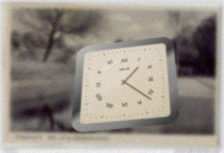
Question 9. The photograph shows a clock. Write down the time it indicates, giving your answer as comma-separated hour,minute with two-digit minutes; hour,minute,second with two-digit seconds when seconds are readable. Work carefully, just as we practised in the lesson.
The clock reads 1,22
